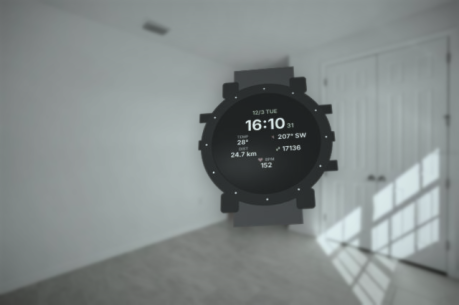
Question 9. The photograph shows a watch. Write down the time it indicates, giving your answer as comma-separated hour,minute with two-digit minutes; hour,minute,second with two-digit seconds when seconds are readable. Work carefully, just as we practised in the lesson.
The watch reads 16,10
